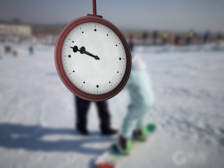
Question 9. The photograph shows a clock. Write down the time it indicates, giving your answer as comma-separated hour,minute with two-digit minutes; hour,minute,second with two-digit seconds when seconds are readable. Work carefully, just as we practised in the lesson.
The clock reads 9,48
